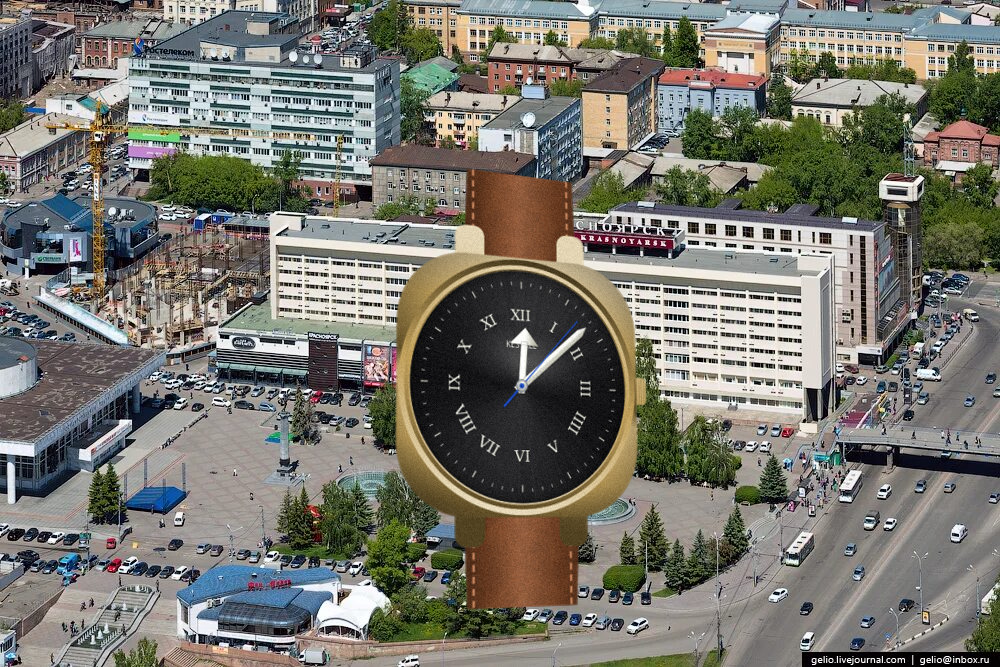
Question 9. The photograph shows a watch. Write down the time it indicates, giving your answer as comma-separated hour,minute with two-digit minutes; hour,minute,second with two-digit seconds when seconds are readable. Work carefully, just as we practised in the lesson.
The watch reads 12,08,07
